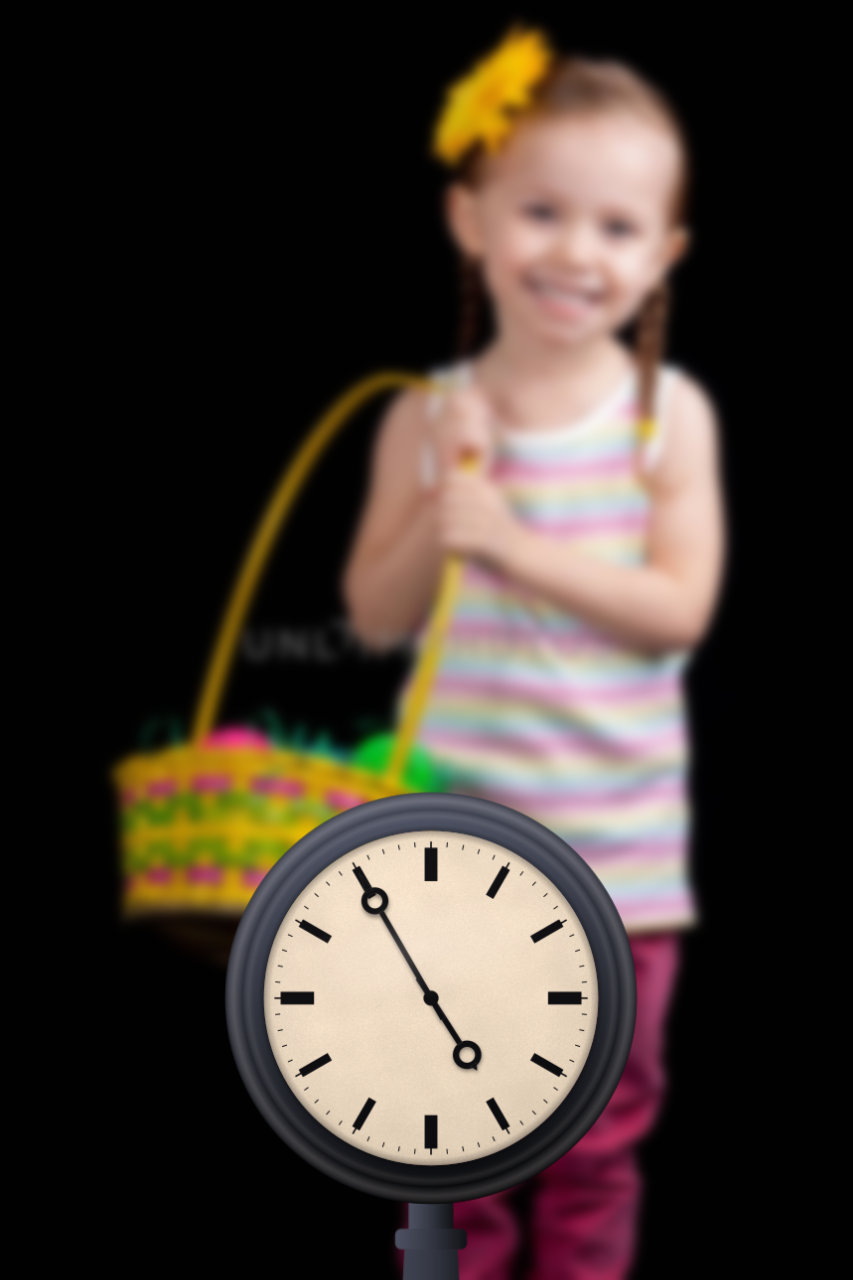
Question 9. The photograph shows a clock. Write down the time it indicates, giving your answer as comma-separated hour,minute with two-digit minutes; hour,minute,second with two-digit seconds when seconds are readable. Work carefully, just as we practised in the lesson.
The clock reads 4,55
